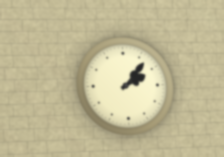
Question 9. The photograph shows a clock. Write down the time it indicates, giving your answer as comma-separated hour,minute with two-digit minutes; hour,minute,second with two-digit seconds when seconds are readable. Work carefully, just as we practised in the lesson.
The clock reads 2,07
